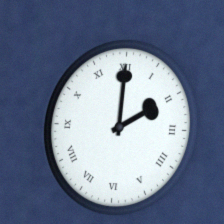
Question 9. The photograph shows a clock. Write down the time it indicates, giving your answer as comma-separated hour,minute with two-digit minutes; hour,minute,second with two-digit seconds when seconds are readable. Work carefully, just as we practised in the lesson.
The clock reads 2,00
